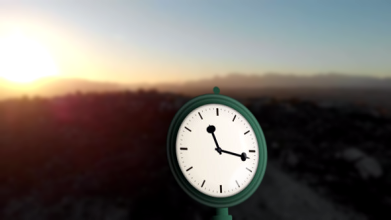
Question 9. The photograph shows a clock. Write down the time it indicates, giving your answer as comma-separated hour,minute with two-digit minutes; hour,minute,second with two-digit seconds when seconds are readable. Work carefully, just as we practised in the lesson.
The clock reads 11,17
